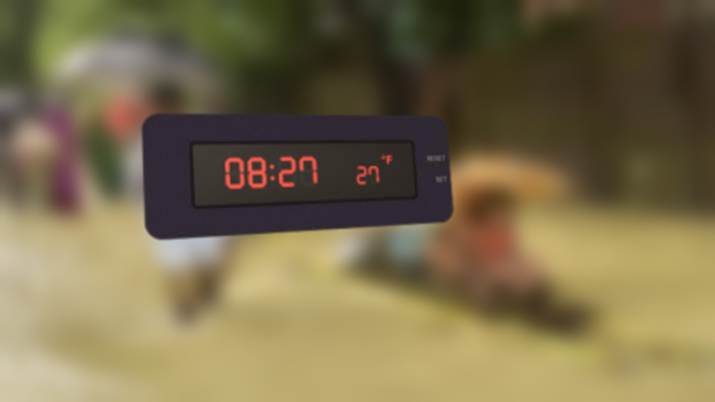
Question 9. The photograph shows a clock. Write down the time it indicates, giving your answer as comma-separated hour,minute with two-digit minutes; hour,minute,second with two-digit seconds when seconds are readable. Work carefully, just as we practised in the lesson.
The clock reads 8,27
